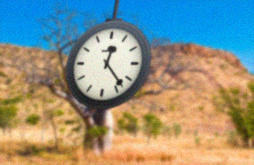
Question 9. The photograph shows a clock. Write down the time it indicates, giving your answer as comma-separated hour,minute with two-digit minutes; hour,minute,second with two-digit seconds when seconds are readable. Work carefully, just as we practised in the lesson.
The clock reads 12,23
